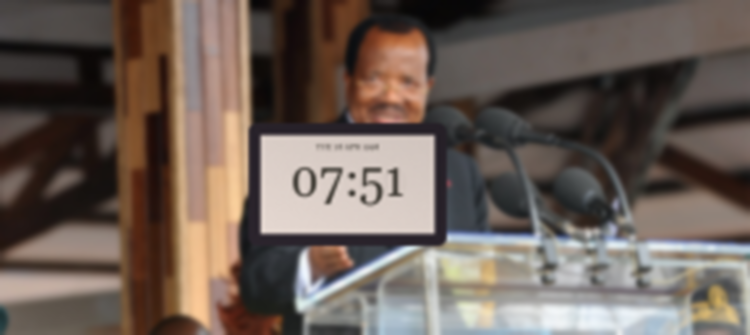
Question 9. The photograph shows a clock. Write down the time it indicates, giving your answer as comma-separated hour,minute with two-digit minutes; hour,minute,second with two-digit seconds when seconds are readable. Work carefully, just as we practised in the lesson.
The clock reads 7,51
